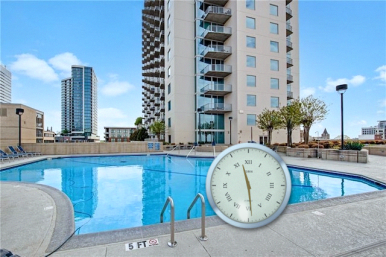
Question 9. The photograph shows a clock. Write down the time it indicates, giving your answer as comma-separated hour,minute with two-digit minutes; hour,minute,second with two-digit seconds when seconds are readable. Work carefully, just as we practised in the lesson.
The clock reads 11,29
